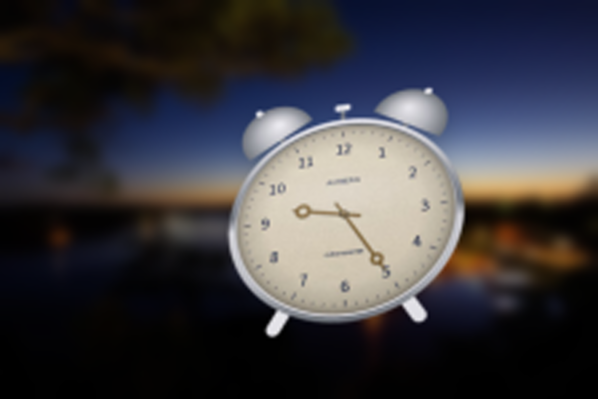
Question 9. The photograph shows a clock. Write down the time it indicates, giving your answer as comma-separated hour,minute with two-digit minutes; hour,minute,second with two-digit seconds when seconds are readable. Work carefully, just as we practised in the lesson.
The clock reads 9,25
